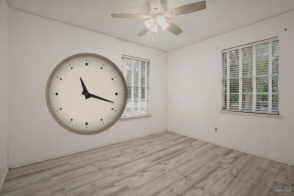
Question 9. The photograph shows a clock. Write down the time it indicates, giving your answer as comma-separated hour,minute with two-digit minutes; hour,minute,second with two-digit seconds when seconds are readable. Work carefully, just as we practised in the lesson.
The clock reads 11,18
